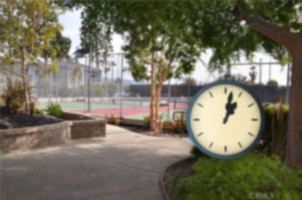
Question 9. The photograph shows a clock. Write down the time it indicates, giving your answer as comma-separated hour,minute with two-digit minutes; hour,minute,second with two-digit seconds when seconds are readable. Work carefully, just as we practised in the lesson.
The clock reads 1,02
